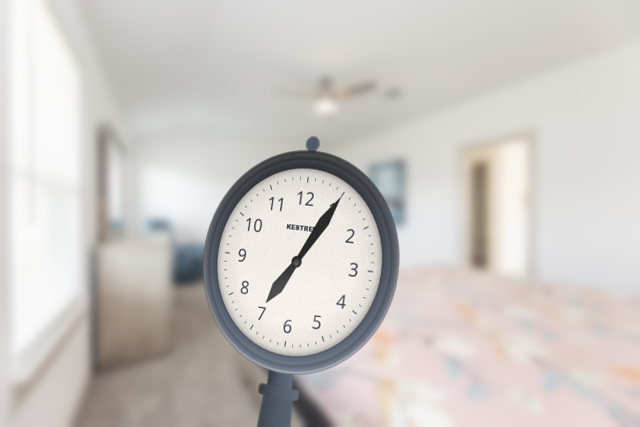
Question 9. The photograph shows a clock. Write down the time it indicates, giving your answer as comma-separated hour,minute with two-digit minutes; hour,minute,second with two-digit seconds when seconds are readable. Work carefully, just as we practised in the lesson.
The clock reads 7,05
